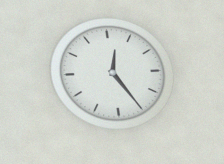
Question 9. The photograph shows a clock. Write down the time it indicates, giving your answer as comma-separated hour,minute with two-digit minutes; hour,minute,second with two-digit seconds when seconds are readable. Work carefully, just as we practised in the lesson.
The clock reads 12,25
